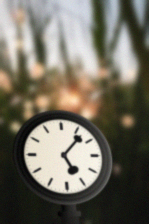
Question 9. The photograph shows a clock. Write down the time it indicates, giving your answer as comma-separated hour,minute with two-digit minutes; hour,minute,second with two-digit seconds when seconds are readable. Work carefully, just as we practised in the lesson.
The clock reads 5,07
